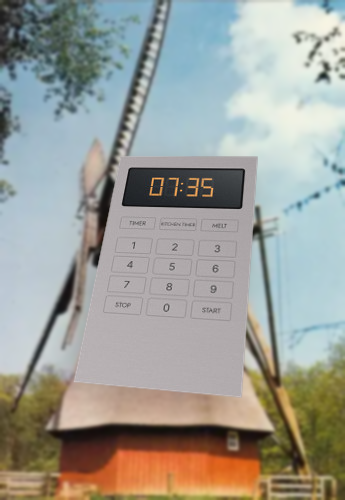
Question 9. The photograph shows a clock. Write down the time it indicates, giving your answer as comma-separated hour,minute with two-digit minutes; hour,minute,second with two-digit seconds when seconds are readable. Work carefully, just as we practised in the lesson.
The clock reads 7,35
